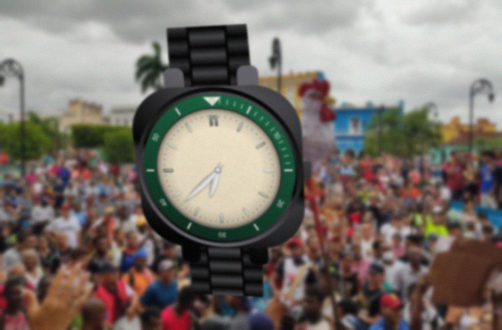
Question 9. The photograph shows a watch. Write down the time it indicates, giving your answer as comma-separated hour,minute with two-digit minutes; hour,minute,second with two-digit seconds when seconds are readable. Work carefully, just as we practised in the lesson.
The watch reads 6,38
